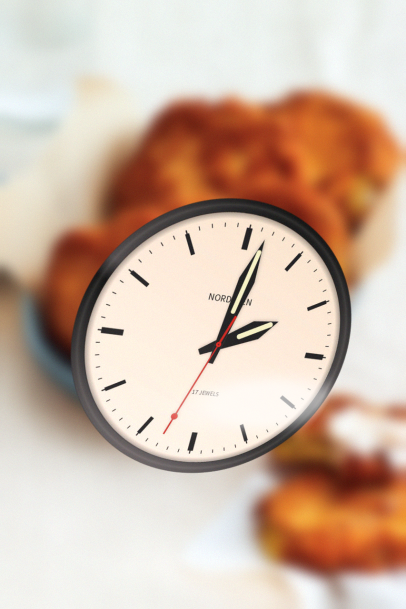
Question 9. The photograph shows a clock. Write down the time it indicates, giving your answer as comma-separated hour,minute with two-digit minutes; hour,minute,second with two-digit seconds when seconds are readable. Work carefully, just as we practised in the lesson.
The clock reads 2,01,33
